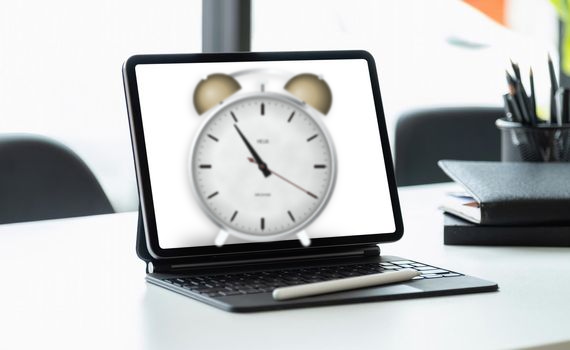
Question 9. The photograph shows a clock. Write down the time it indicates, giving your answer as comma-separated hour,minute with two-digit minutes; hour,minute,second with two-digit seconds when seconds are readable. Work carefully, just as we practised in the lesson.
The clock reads 10,54,20
